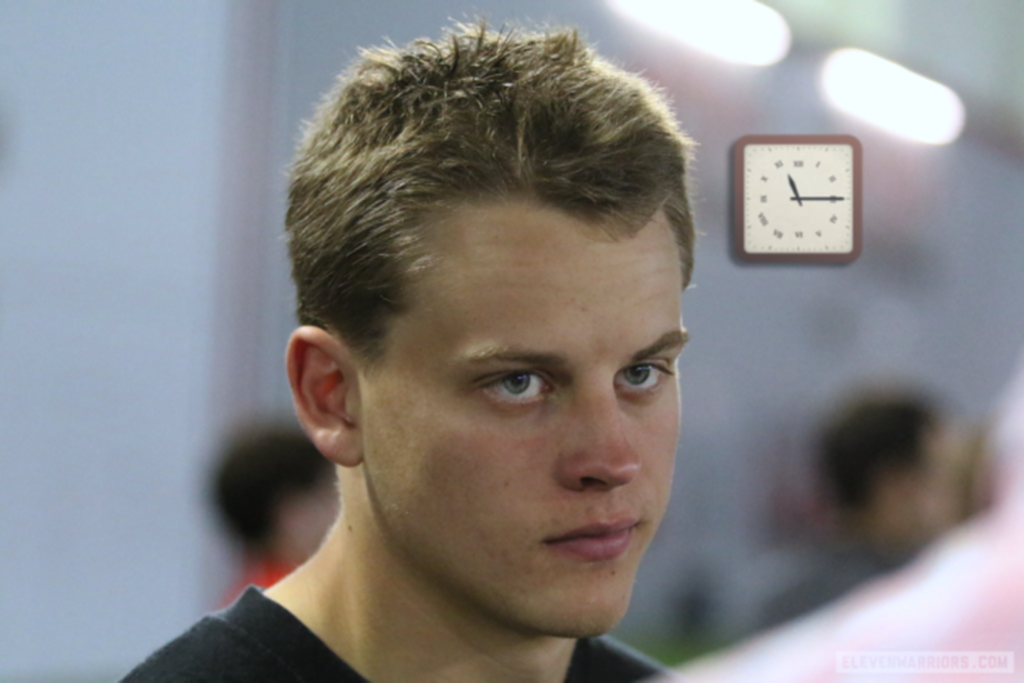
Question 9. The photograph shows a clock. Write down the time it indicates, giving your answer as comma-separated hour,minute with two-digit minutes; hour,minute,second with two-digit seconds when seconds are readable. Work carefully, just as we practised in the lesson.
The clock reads 11,15
